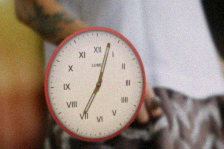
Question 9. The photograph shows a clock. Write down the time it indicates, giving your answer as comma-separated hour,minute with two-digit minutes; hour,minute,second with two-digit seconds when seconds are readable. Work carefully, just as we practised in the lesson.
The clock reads 7,03
